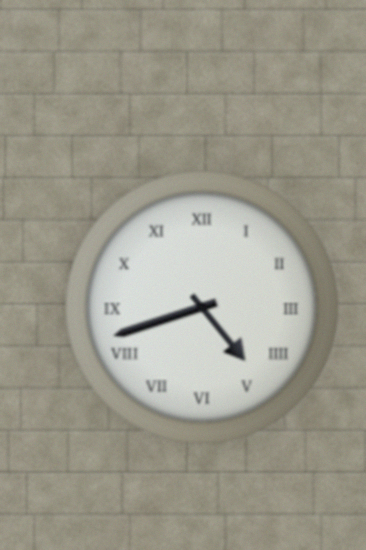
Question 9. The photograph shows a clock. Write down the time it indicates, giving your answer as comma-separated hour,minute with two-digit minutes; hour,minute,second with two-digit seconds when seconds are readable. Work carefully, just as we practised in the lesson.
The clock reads 4,42
